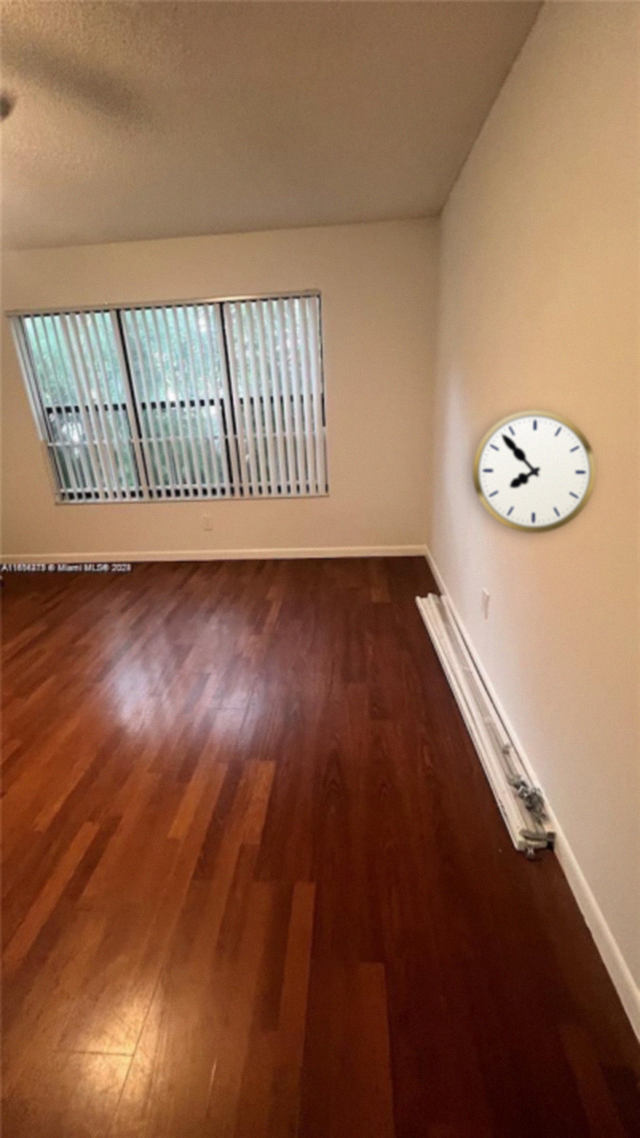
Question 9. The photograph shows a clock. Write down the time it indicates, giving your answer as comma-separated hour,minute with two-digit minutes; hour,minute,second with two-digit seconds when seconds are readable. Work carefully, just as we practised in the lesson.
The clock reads 7,53
